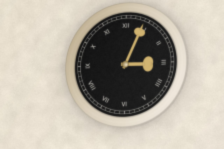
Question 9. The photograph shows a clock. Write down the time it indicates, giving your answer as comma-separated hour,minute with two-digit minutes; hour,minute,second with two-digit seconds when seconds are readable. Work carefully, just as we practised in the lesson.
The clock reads 3,04
